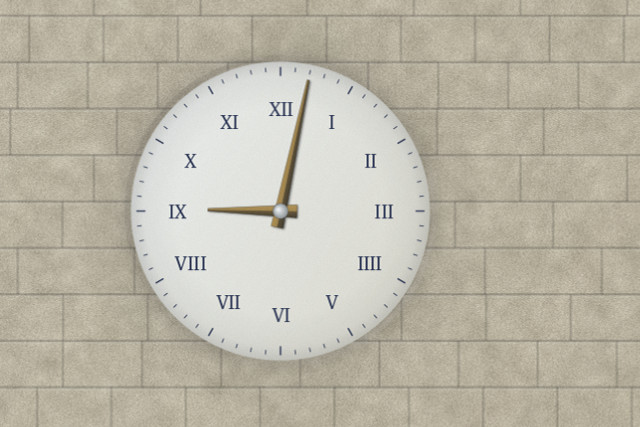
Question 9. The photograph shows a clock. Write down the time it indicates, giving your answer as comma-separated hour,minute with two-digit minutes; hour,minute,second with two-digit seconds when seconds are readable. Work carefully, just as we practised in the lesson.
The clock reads 9,02
